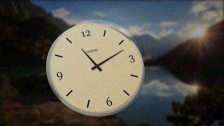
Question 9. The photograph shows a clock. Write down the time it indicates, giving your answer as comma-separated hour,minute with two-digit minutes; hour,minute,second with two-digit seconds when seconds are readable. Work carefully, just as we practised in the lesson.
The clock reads 11,12
